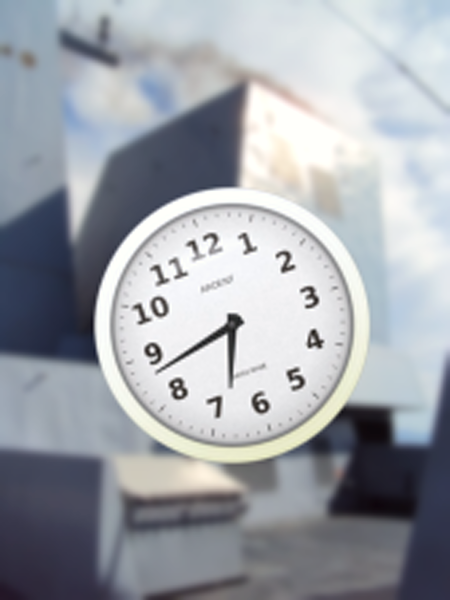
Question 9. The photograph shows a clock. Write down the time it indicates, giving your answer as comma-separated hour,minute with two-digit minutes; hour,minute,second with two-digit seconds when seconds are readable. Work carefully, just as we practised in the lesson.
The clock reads 6,43
